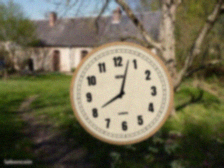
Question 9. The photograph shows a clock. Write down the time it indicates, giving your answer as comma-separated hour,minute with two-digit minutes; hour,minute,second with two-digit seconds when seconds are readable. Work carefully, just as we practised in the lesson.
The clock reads 8,03
